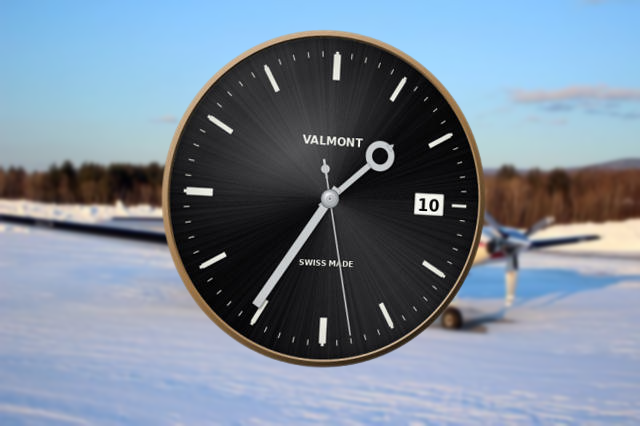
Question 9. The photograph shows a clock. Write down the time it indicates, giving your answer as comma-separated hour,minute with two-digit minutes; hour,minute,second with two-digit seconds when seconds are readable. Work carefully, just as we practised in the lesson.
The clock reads 1,35,28
